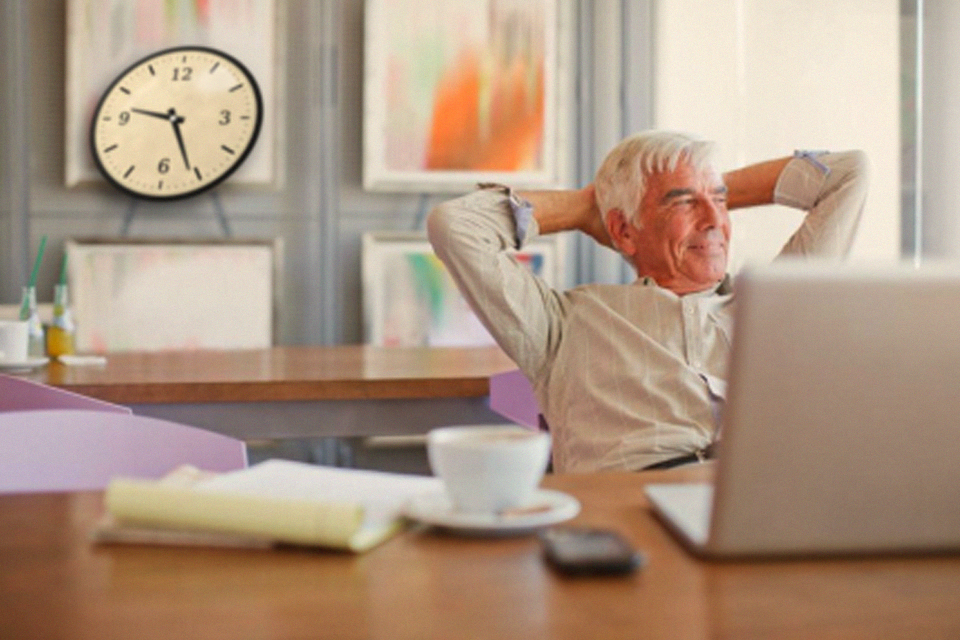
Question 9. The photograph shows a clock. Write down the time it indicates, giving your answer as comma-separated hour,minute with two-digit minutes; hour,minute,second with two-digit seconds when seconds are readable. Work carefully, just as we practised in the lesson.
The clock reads 9,26
